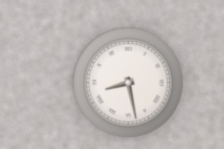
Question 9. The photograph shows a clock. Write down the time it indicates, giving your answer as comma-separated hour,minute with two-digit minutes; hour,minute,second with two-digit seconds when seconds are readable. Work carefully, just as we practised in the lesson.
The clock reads 8,28
